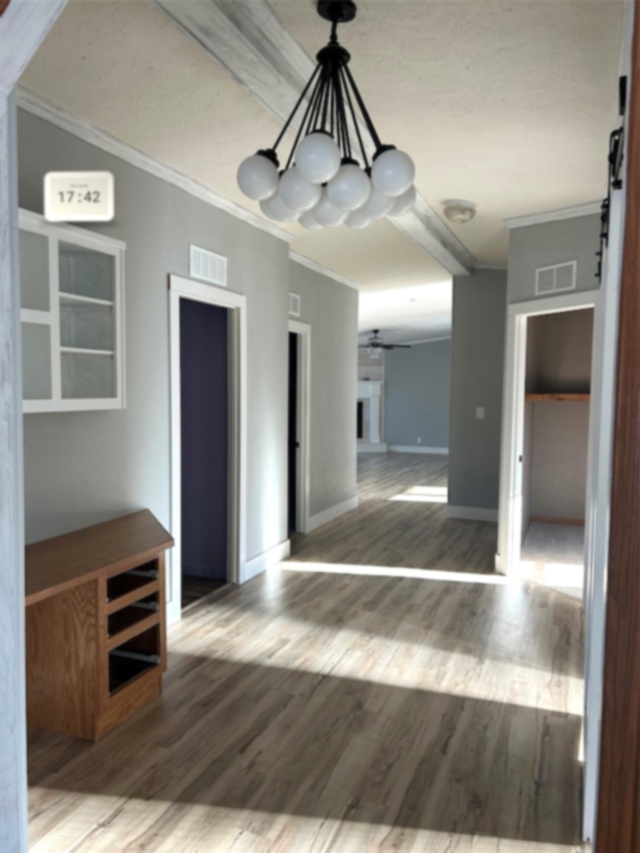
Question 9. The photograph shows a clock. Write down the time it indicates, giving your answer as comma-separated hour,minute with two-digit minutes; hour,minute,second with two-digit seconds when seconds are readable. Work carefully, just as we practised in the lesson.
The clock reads 17,42
